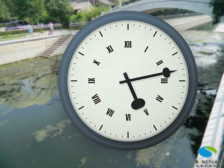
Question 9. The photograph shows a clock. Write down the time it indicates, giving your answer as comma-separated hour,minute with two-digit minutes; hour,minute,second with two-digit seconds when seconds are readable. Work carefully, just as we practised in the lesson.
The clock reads 5,13
